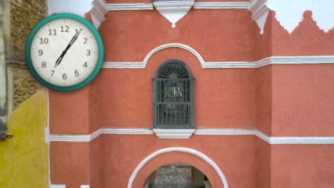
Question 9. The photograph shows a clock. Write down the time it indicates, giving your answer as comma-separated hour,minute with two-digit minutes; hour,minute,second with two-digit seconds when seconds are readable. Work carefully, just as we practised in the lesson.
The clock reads 7,06
